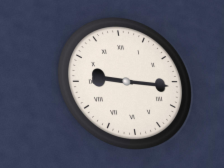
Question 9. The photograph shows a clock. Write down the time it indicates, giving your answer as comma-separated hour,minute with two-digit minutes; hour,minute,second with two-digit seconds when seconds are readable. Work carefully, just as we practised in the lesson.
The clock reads 9,16
